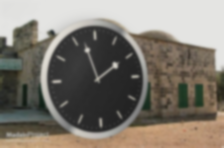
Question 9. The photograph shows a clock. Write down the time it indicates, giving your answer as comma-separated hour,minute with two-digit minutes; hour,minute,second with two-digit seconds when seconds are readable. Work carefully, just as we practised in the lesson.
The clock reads 1,57
